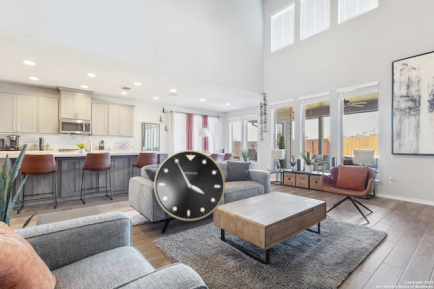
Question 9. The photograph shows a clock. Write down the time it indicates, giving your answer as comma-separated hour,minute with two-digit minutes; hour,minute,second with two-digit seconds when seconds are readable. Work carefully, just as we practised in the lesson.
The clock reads 3,55
